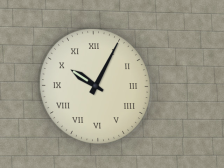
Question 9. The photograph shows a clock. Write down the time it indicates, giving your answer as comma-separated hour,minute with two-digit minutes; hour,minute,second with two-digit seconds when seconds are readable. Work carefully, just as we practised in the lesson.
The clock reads 10,05
